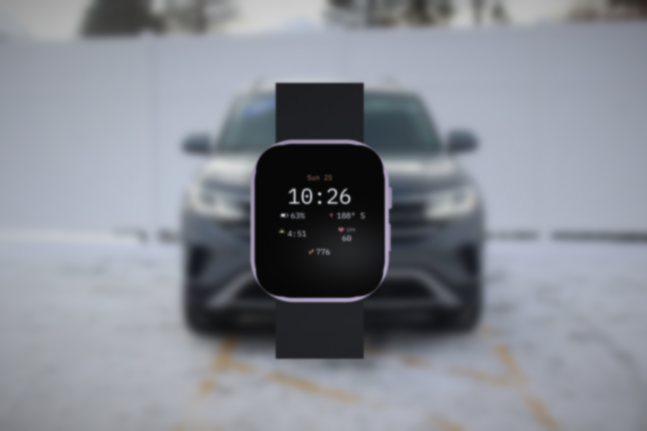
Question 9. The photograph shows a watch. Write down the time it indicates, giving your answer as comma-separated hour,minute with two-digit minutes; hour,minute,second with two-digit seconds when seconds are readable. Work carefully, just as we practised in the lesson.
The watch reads 10,26
